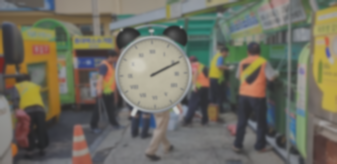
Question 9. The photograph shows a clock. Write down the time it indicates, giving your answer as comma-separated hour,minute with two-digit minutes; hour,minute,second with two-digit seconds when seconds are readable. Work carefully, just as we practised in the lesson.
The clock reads 2,11
